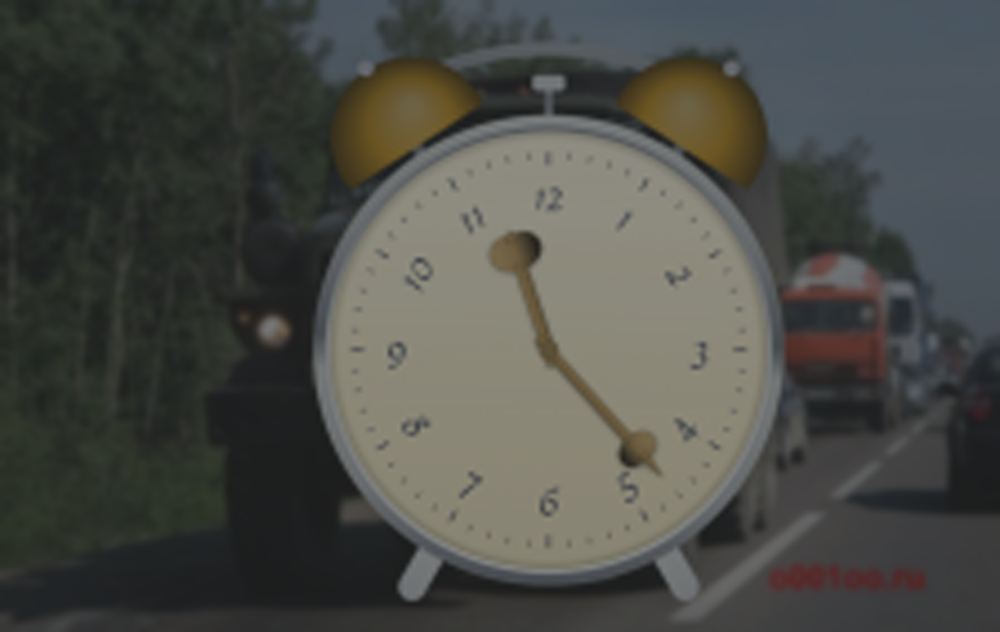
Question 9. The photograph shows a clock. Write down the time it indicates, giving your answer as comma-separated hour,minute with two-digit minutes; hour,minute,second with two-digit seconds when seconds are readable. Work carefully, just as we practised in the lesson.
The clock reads 11,23
